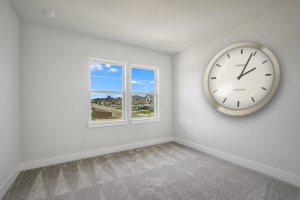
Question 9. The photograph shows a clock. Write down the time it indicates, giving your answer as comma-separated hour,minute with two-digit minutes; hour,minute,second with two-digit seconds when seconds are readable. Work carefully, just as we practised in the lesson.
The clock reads 2,04
